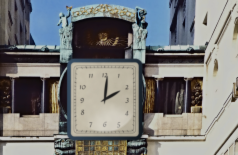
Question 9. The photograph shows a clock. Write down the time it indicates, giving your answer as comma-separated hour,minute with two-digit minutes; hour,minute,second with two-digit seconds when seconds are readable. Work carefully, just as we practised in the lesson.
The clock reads 2,01
